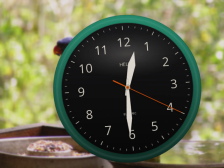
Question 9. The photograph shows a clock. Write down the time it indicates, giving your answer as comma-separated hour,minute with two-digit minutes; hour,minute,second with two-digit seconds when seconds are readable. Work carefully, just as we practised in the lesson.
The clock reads 12,30,20
